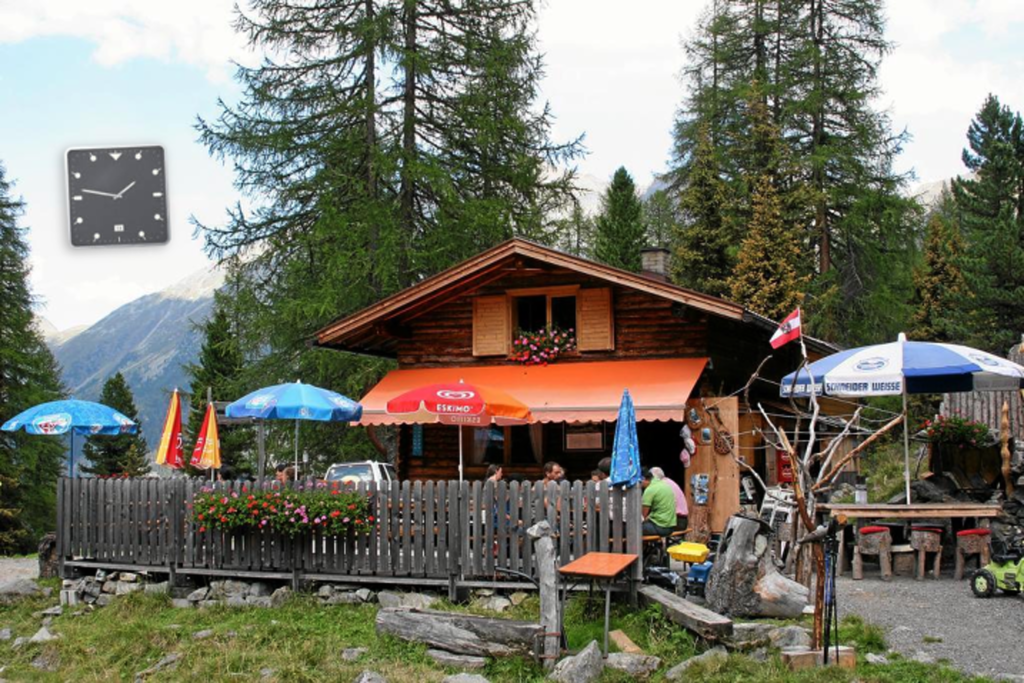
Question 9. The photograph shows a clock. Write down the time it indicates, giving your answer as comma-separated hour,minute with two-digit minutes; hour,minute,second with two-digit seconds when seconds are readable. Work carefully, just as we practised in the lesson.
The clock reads 1,47
